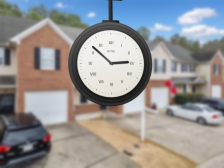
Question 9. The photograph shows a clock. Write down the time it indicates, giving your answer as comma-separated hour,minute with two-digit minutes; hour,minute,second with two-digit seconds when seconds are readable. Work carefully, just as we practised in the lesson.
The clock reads 2,52
